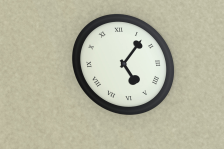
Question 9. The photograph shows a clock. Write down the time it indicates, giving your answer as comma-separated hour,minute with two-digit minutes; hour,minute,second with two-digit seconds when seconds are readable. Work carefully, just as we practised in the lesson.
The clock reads 5,07
